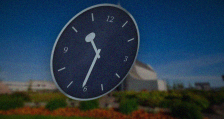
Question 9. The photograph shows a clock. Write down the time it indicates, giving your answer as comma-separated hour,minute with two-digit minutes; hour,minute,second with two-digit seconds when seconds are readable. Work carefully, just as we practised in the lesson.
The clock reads 10,31
